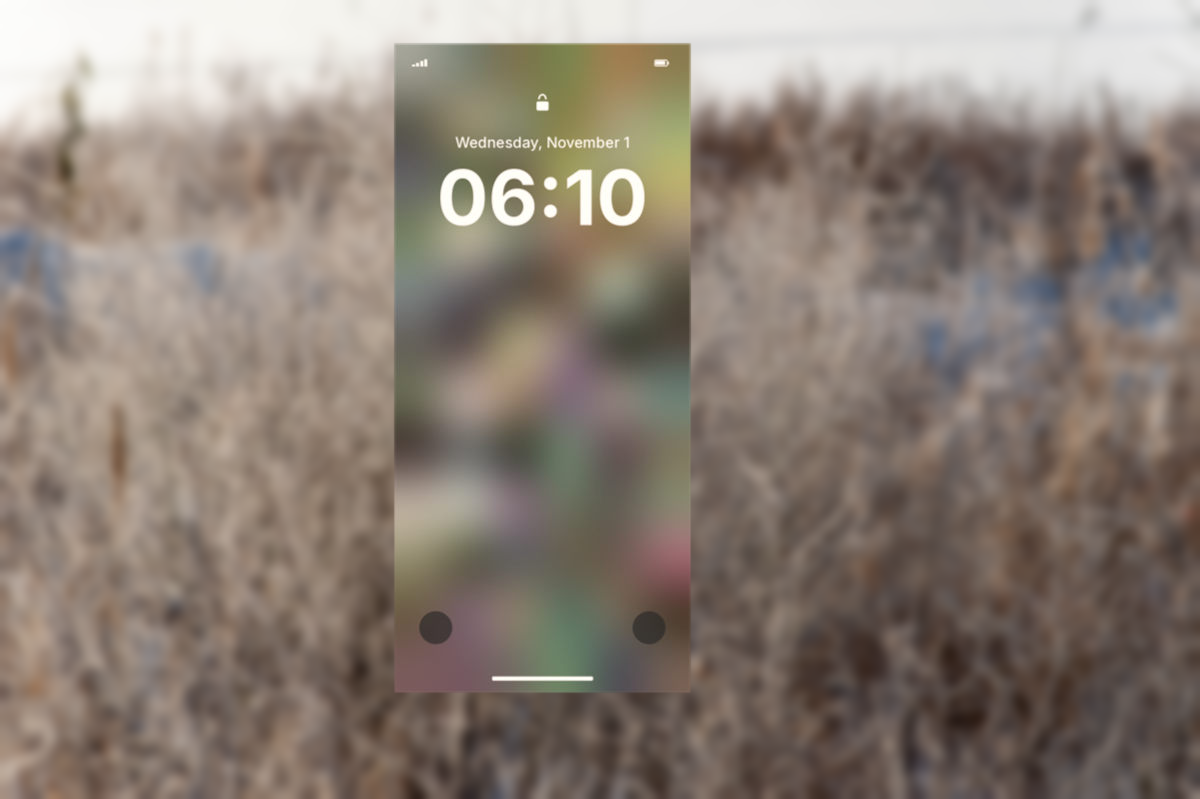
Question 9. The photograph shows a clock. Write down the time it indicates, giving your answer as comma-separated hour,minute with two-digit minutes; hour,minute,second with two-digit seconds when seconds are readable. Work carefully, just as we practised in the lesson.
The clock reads 6,10
